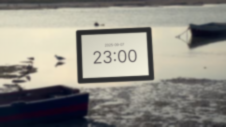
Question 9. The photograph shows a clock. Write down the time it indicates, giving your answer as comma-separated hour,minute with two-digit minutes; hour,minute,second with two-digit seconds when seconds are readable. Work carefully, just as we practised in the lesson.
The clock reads 23,00
